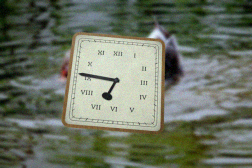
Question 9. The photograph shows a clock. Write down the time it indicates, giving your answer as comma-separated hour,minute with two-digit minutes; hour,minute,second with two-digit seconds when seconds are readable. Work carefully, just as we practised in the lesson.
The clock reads 6,46
